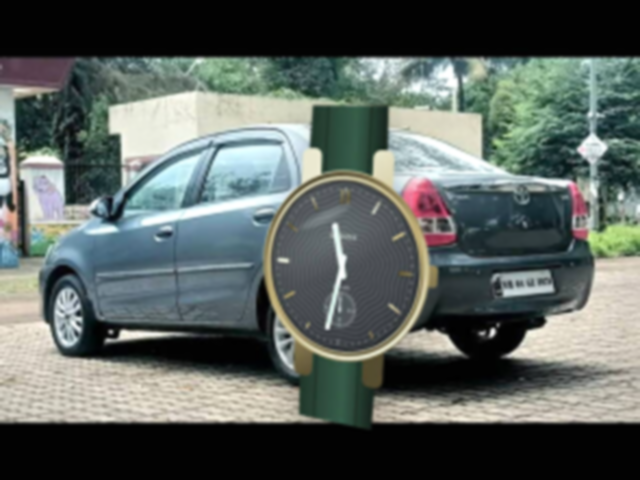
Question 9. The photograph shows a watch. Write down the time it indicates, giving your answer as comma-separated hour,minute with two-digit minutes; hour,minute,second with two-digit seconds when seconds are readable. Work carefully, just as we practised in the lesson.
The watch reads 11,32
